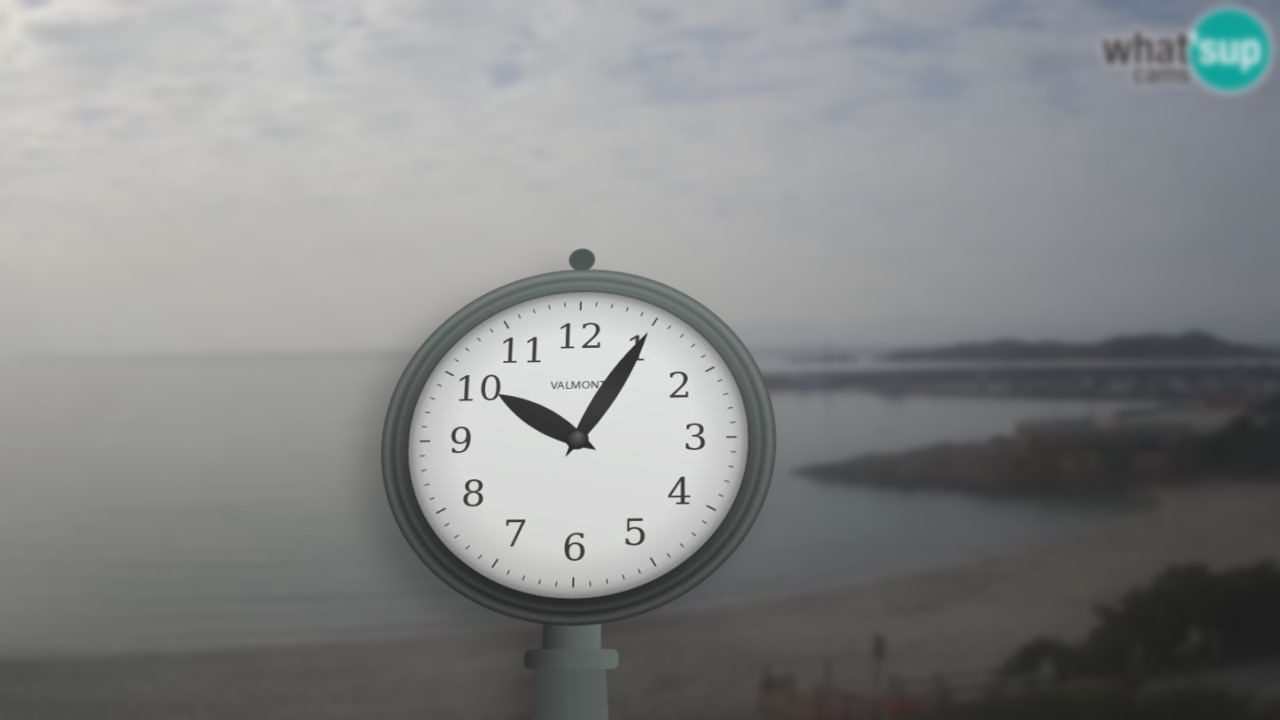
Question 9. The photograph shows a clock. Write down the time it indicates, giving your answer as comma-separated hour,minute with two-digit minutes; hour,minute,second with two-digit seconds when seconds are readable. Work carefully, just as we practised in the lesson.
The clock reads 10,05
